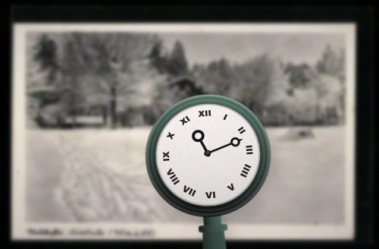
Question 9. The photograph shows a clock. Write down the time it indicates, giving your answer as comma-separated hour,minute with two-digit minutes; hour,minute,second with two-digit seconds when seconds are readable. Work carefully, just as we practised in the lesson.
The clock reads 11,12
